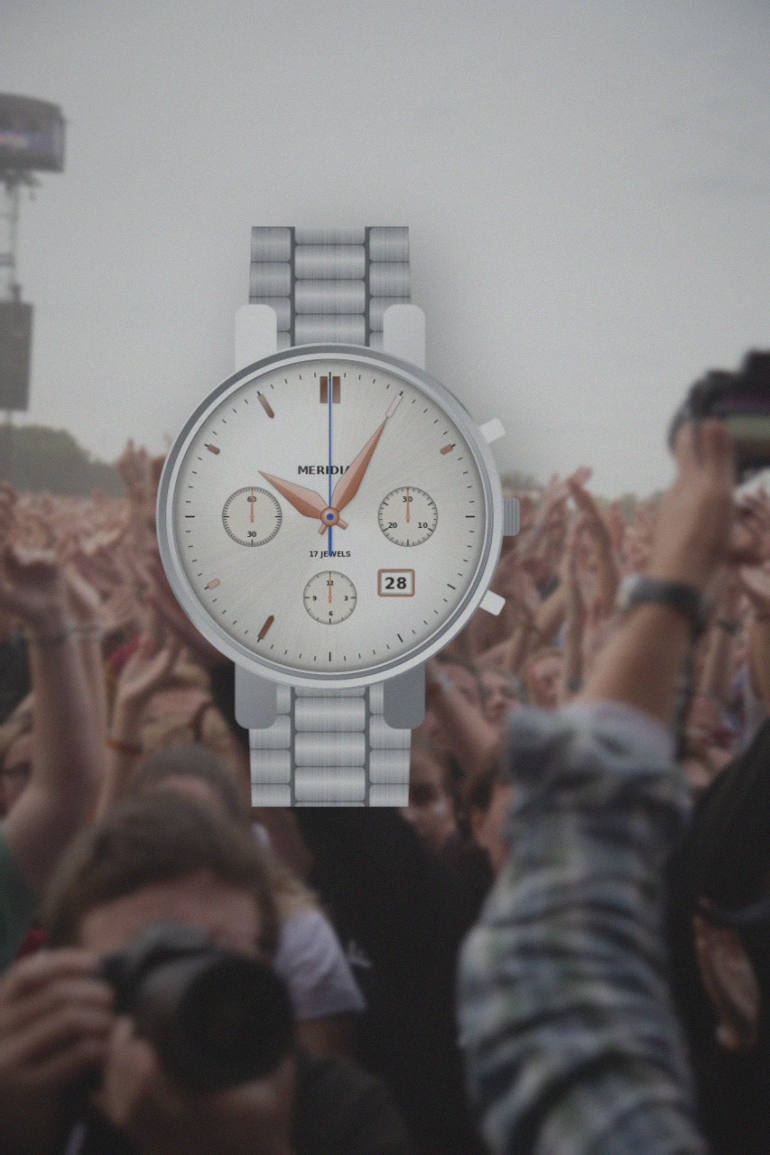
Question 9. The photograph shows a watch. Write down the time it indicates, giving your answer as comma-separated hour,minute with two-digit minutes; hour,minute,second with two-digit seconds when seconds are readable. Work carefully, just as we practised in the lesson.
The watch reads 10,05
